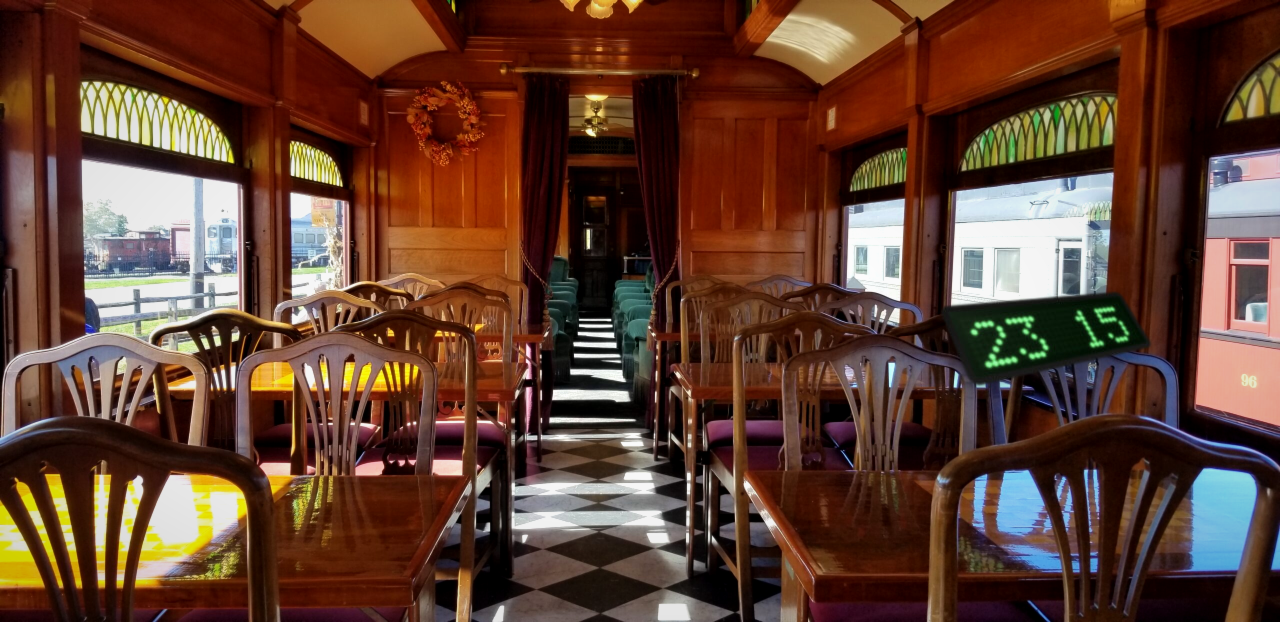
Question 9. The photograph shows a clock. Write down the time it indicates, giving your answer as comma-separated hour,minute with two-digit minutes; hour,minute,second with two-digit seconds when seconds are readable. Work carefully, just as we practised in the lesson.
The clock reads 23,15
